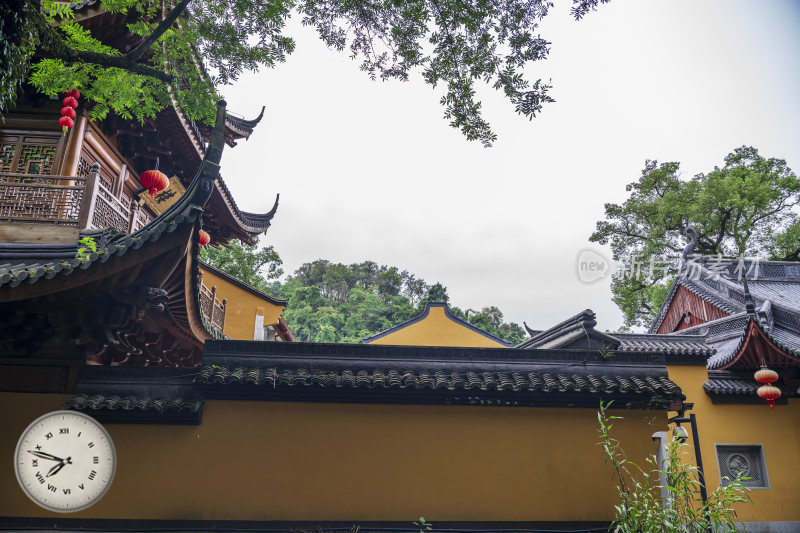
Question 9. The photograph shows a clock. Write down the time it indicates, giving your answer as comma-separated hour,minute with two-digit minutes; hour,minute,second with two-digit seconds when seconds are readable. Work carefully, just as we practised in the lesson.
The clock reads 7,48
